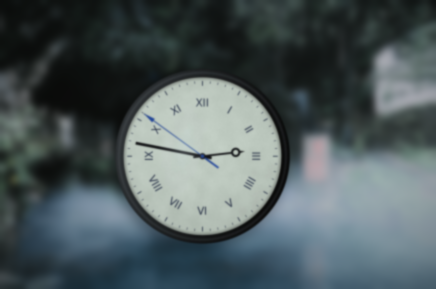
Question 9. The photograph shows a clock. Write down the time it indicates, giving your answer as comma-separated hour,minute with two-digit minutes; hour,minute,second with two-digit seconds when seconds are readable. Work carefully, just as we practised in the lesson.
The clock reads 2,46,51
